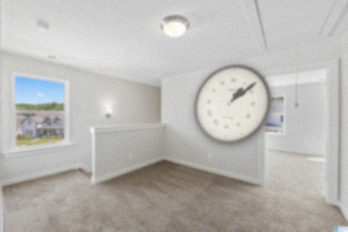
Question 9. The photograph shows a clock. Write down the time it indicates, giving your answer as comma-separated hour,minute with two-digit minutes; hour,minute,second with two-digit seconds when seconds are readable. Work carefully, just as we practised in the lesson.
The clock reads 1,08
